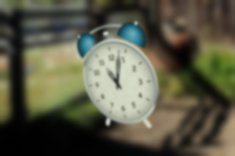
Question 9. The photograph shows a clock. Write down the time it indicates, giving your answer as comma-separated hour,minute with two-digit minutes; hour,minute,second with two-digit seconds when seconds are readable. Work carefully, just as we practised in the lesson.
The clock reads 11,03
